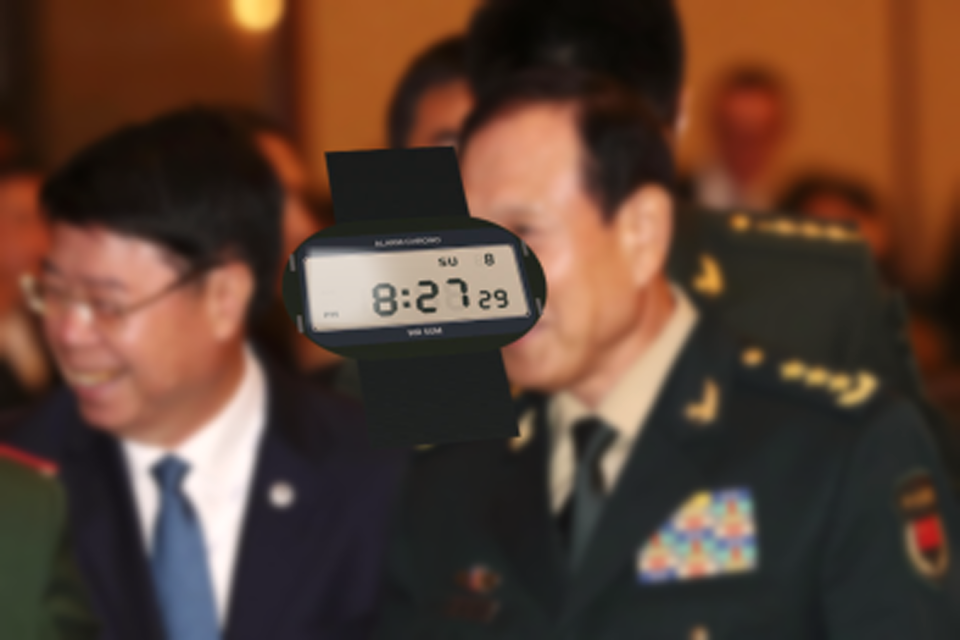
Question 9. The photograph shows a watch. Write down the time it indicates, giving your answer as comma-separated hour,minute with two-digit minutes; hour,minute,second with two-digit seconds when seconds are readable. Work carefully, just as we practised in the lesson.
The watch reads 8,27,29
